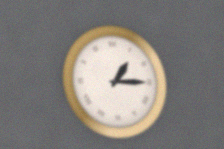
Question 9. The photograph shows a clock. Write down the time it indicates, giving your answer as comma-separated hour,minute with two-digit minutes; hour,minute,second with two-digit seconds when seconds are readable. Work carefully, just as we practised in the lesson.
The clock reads 1,15
